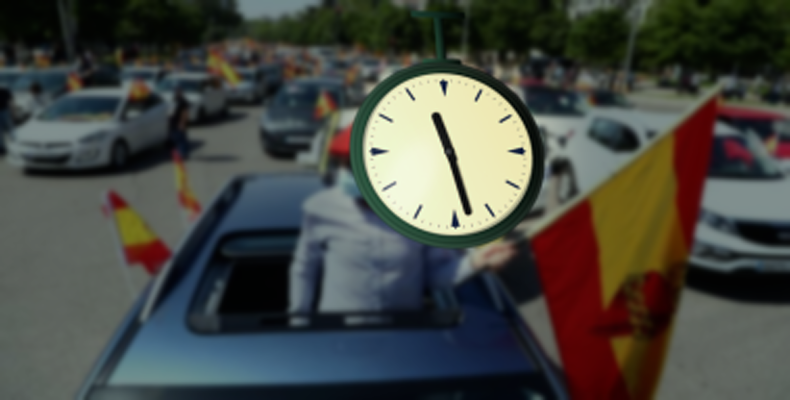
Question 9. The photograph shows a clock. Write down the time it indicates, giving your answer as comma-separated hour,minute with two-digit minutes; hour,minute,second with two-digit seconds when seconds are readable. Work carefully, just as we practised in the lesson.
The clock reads 11,28
